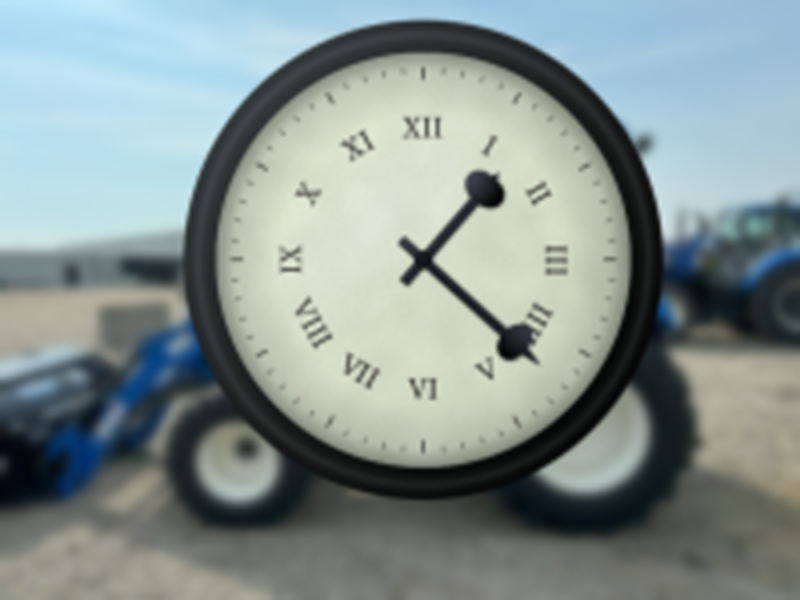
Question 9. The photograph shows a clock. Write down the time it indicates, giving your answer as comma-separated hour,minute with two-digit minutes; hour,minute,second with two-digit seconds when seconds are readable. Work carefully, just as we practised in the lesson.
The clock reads 1,22
